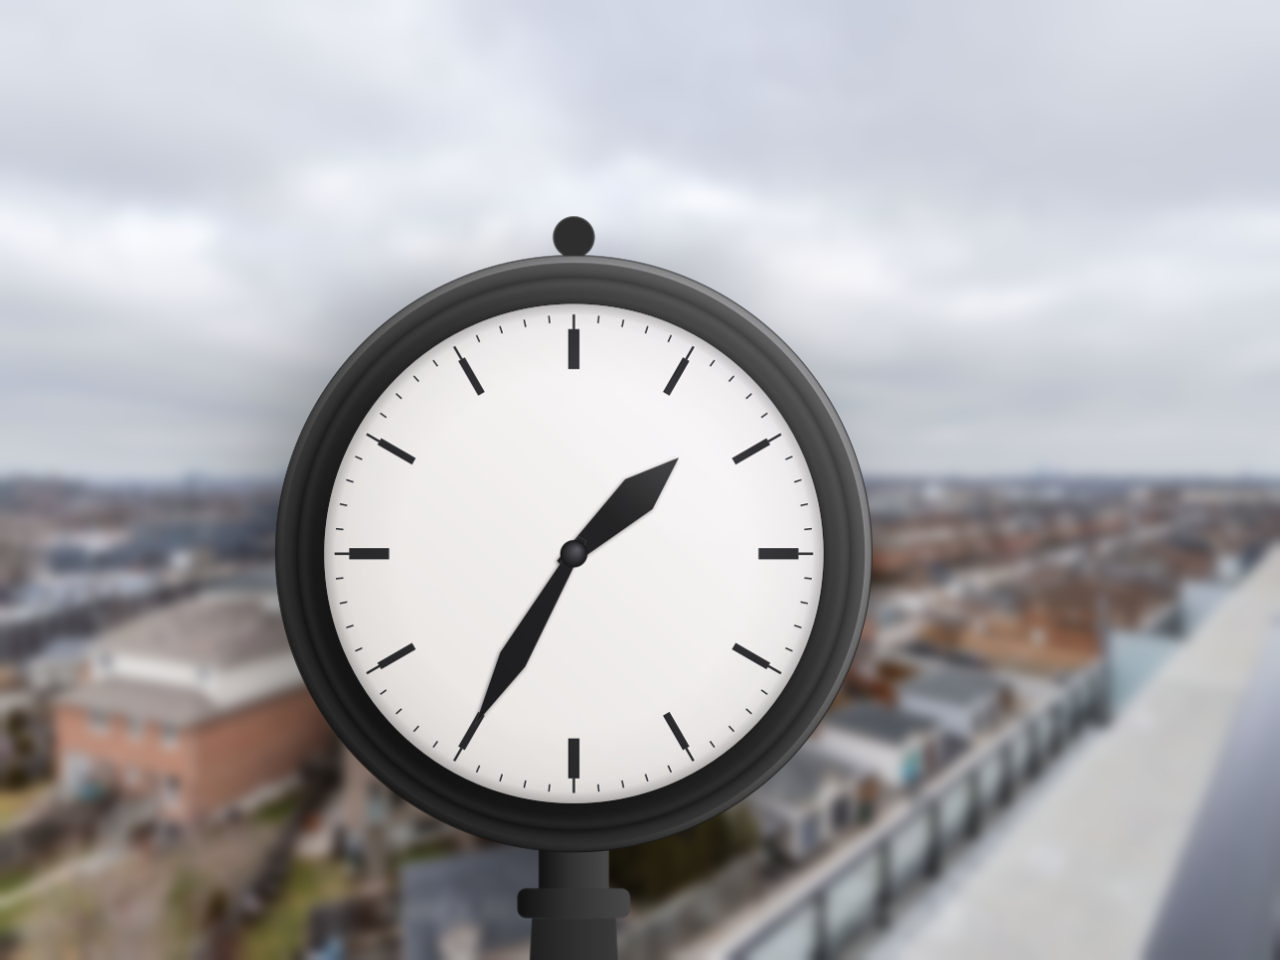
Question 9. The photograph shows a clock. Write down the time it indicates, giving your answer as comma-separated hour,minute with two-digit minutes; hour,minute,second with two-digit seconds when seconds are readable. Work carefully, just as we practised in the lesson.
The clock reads 1,35
